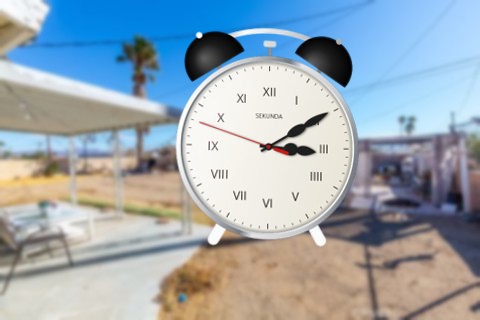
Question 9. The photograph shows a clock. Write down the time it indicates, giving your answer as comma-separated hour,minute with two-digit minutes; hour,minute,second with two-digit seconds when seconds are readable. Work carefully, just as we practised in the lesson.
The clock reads 3,09,48
